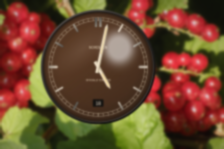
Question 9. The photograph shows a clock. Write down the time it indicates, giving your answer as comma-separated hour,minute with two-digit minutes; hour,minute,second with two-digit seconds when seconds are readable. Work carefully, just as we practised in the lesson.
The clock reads 5,02
